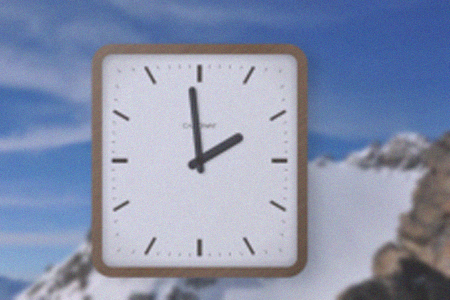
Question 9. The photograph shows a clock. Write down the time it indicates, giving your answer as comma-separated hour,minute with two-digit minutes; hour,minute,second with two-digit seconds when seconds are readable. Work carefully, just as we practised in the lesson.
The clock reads 1,59
